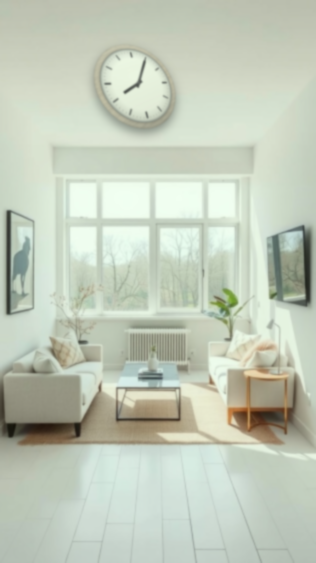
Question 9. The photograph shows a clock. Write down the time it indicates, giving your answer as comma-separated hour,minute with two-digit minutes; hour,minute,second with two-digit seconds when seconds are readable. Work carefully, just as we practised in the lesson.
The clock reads 8,05
